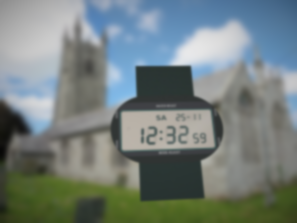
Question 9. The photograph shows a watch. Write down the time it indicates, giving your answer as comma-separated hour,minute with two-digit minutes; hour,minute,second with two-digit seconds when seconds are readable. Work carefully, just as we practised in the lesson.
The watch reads 12,32
